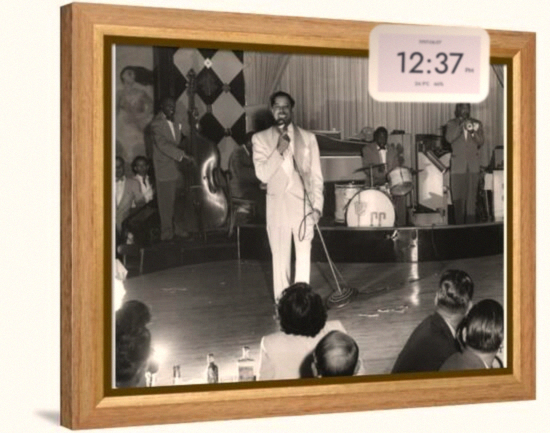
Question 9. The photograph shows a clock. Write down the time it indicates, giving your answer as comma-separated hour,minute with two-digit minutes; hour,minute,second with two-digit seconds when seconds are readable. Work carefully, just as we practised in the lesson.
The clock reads 12,37
